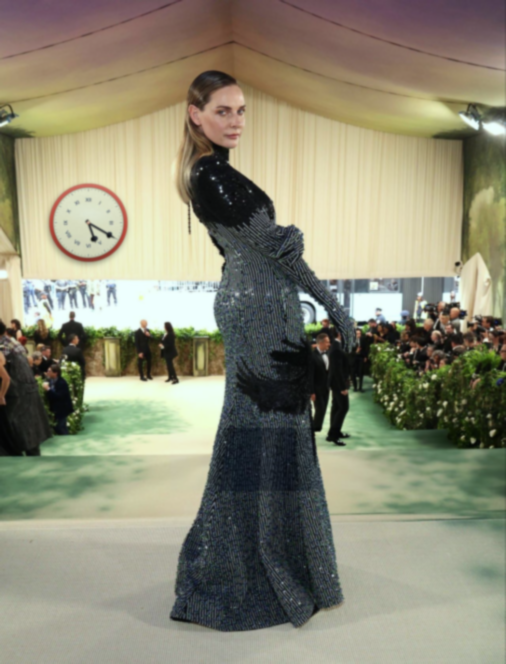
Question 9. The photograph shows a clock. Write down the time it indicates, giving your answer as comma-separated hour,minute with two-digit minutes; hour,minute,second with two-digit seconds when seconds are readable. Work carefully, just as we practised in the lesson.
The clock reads 5,20
